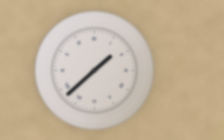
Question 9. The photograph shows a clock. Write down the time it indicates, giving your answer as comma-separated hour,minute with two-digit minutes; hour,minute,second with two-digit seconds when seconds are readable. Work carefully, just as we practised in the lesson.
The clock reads 1,38
